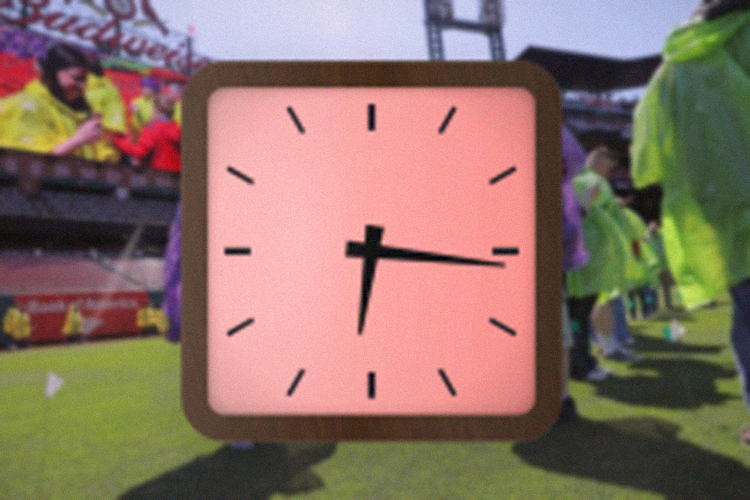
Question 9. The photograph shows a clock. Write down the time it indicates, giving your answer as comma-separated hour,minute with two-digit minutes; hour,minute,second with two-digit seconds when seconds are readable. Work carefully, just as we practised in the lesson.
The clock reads 6,16
